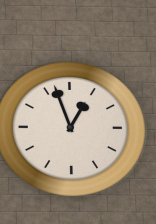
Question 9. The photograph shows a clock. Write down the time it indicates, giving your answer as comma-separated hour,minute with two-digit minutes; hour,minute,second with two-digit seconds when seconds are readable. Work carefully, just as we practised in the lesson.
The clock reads 12,57
